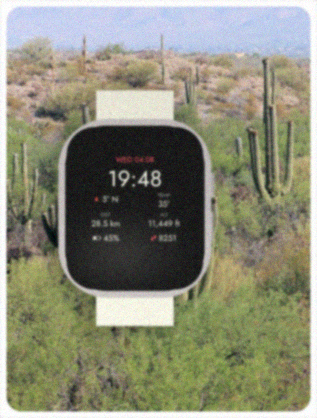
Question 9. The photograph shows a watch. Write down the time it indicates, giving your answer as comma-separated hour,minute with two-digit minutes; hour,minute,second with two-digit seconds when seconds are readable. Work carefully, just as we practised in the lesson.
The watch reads 19,48
